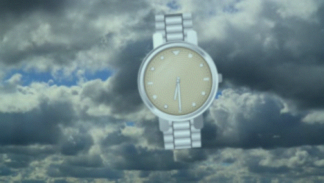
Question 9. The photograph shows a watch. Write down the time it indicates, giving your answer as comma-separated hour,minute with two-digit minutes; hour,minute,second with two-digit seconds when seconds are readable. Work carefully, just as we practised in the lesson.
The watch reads 6,30
